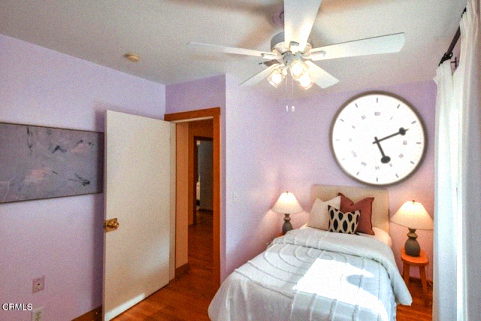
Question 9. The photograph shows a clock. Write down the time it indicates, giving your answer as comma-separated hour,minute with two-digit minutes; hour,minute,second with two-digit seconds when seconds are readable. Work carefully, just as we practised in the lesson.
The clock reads 5,11
